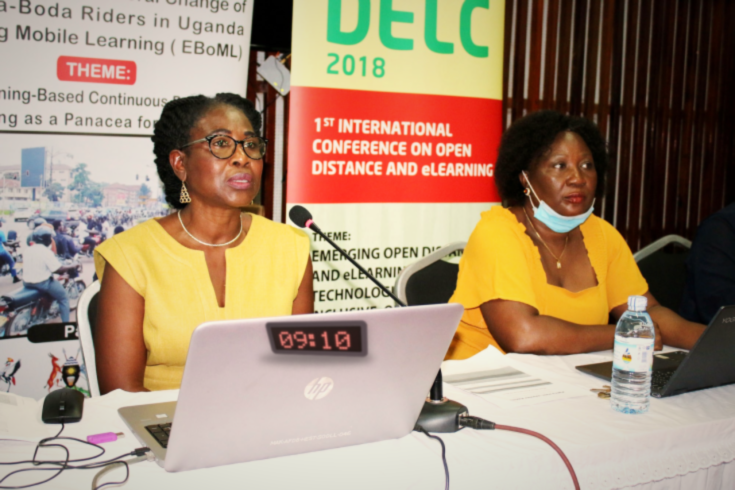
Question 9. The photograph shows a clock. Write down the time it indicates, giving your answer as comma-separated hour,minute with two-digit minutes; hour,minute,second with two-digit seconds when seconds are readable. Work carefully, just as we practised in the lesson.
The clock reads 9,10
